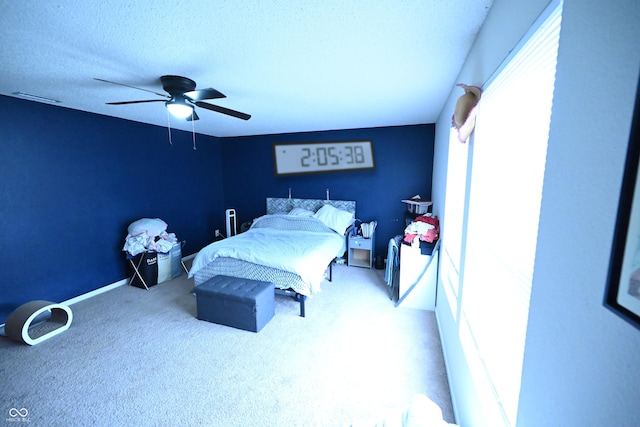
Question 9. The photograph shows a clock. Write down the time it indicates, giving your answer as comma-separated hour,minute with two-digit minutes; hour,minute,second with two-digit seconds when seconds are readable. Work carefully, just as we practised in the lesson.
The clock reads 2,05,38
